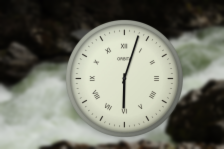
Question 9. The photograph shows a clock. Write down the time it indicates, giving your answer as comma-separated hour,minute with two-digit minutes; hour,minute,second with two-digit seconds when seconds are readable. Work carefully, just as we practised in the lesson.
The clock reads 6,03
